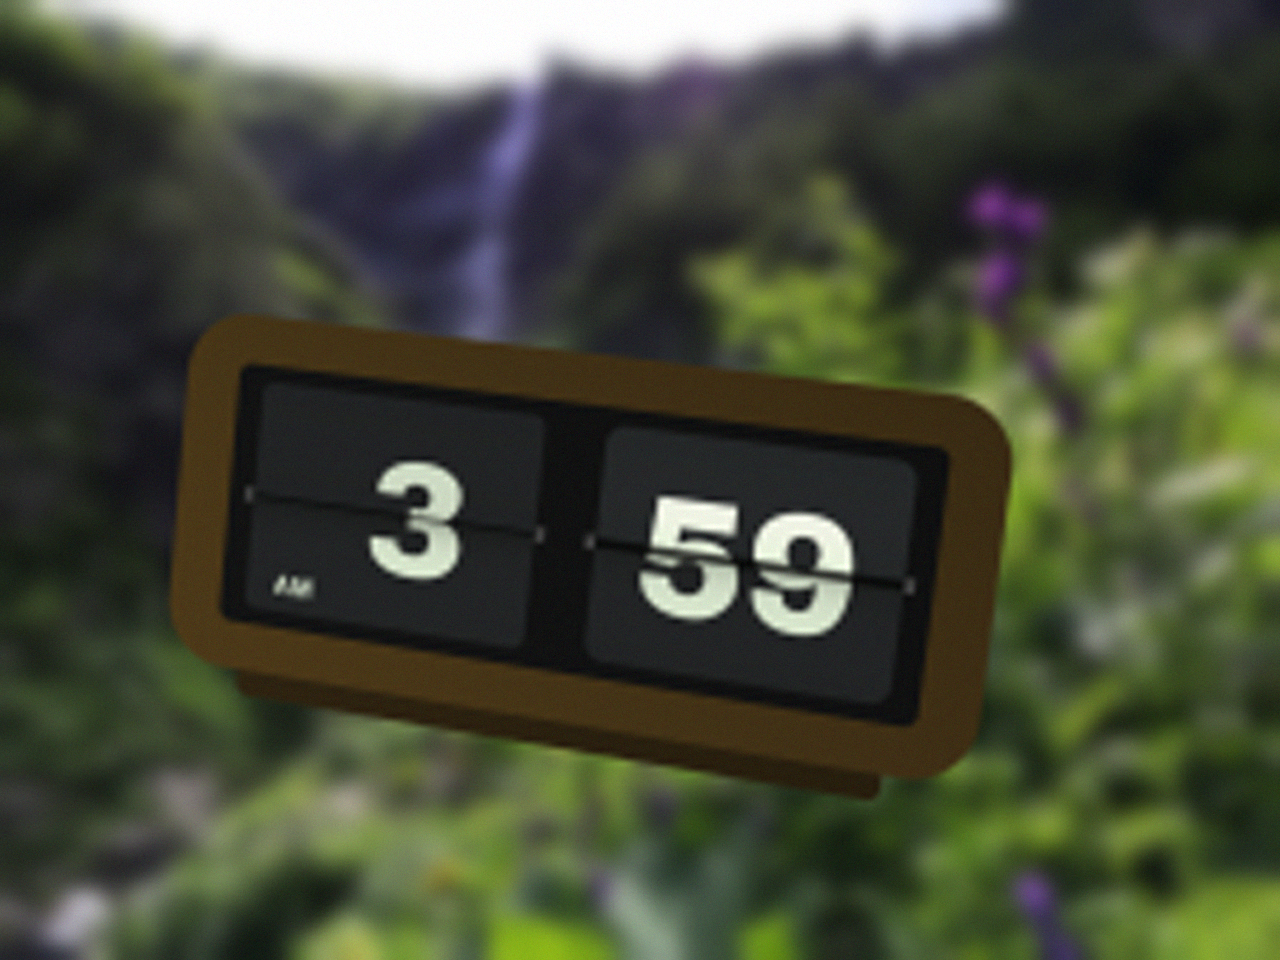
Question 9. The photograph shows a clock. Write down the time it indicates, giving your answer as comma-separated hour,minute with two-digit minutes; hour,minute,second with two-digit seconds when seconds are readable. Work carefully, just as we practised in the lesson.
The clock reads 3,59
